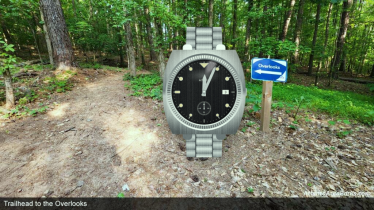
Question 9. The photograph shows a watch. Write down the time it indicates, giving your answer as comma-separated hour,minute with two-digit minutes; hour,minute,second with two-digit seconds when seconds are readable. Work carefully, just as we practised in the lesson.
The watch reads 12,04
